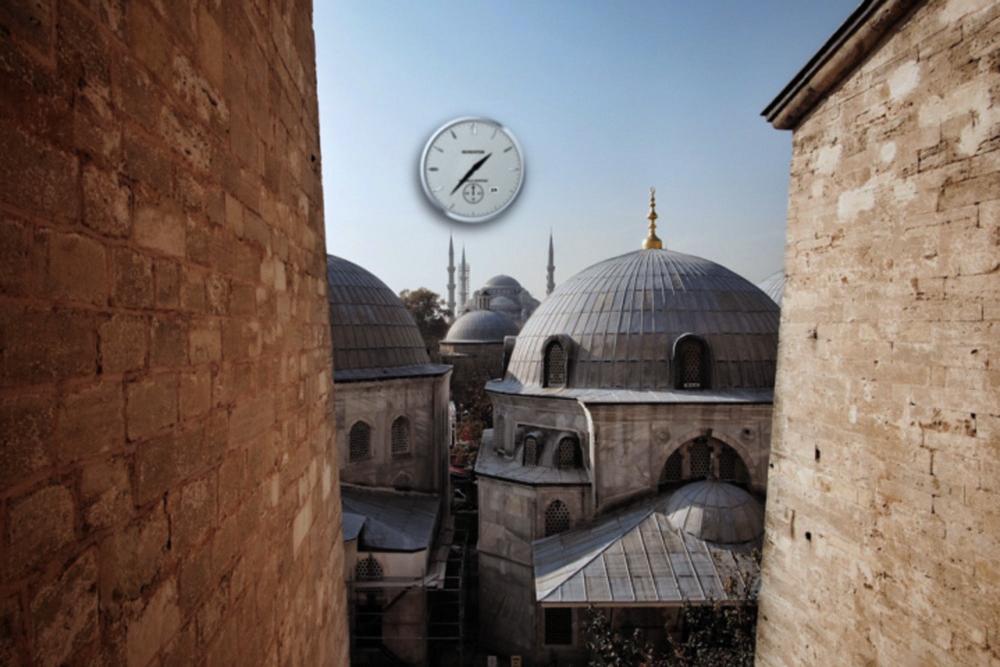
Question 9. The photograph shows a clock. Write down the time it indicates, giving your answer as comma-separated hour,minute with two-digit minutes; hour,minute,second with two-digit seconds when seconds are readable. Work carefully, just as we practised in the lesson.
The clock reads 1,37
